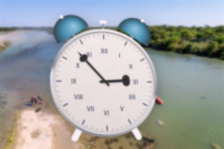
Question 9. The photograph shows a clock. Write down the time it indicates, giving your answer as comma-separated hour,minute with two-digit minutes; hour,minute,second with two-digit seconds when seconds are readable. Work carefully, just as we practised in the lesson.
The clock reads 2,53
